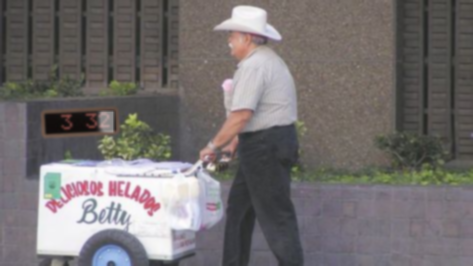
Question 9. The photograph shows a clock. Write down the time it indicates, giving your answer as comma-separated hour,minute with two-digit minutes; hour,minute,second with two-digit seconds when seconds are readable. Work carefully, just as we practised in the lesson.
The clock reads 3,32
